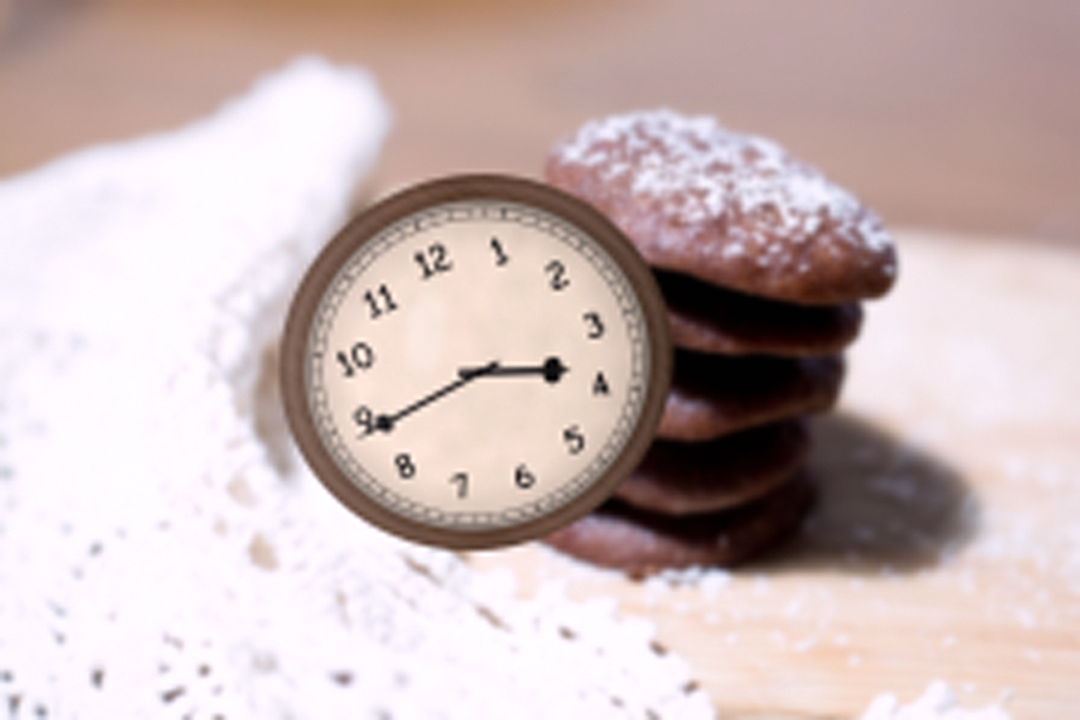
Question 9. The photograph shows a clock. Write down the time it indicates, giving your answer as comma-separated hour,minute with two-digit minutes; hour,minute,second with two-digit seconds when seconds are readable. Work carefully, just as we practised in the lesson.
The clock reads 3,44
